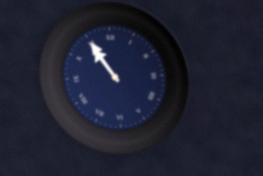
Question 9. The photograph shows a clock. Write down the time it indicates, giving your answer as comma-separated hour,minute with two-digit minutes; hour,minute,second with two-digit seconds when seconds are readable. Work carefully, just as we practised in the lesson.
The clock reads 10,55
